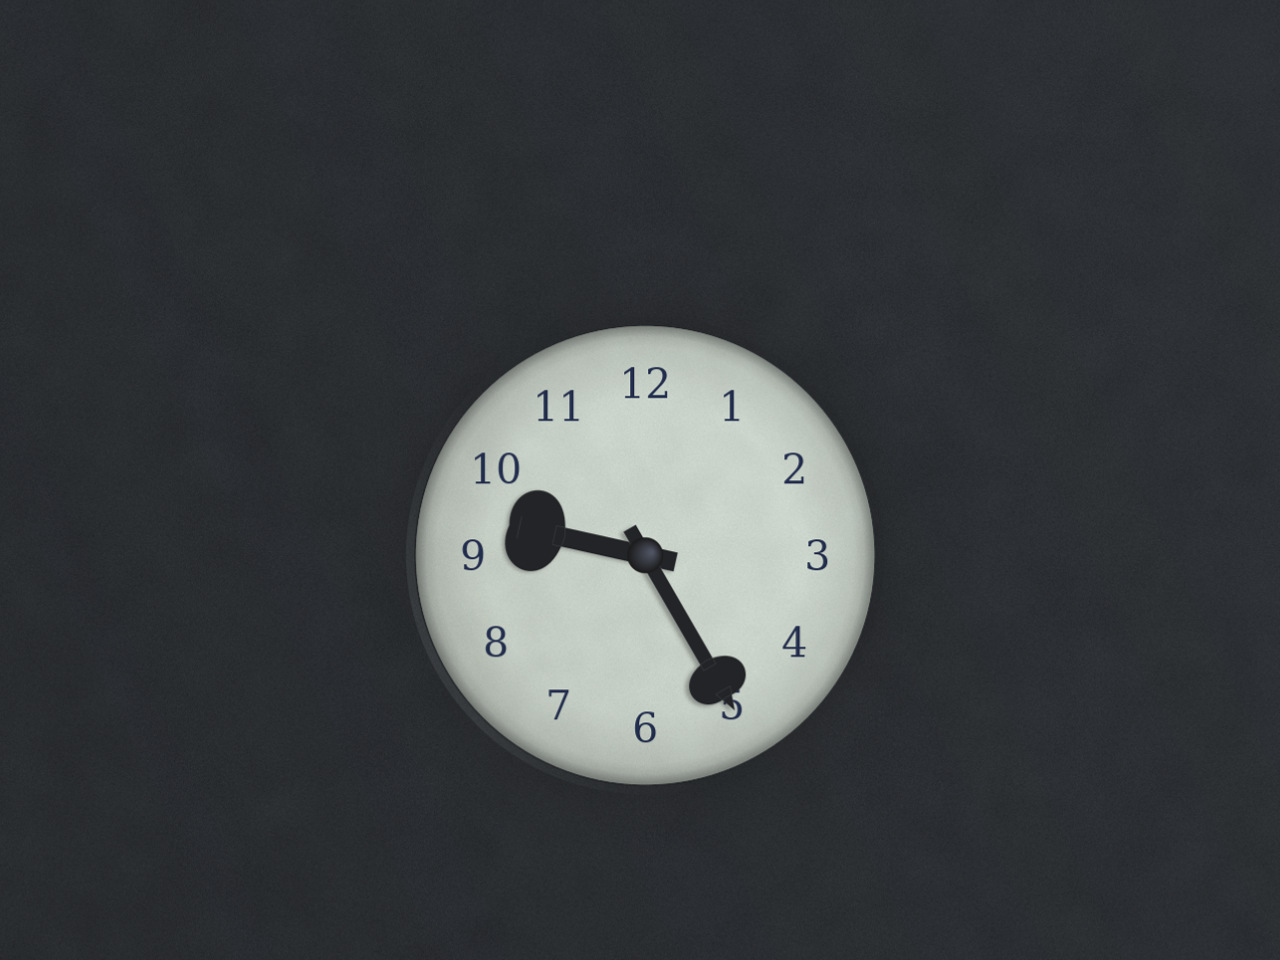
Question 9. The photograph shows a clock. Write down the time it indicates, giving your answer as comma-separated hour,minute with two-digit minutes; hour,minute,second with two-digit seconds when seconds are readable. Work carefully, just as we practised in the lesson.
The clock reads 9,25
